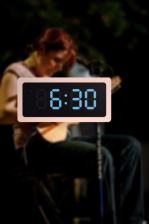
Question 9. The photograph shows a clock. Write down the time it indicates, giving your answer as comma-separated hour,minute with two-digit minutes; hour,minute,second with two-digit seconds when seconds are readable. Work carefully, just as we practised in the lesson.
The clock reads 6,30
